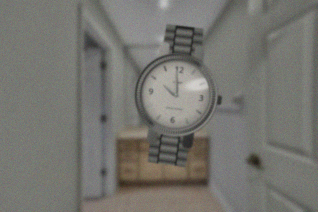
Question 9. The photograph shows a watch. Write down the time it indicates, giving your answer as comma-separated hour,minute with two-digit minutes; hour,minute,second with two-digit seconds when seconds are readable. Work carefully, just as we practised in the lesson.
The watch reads 9,59
